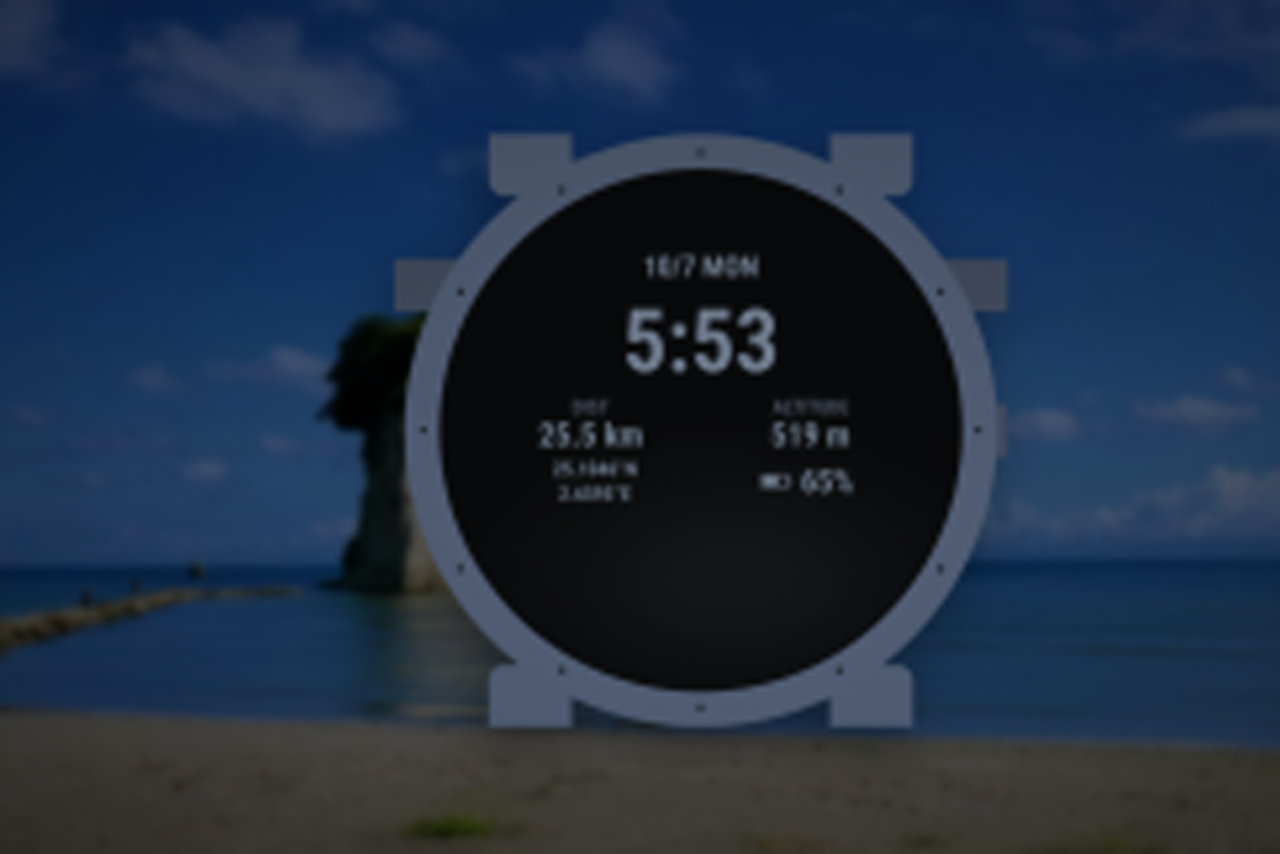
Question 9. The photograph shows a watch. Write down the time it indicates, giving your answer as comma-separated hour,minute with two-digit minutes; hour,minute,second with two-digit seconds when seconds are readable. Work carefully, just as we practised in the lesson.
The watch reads 5,53
